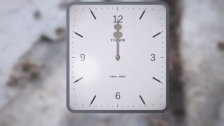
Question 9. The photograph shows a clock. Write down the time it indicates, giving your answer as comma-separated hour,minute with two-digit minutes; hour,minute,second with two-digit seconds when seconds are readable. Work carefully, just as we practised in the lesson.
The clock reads 12,00
